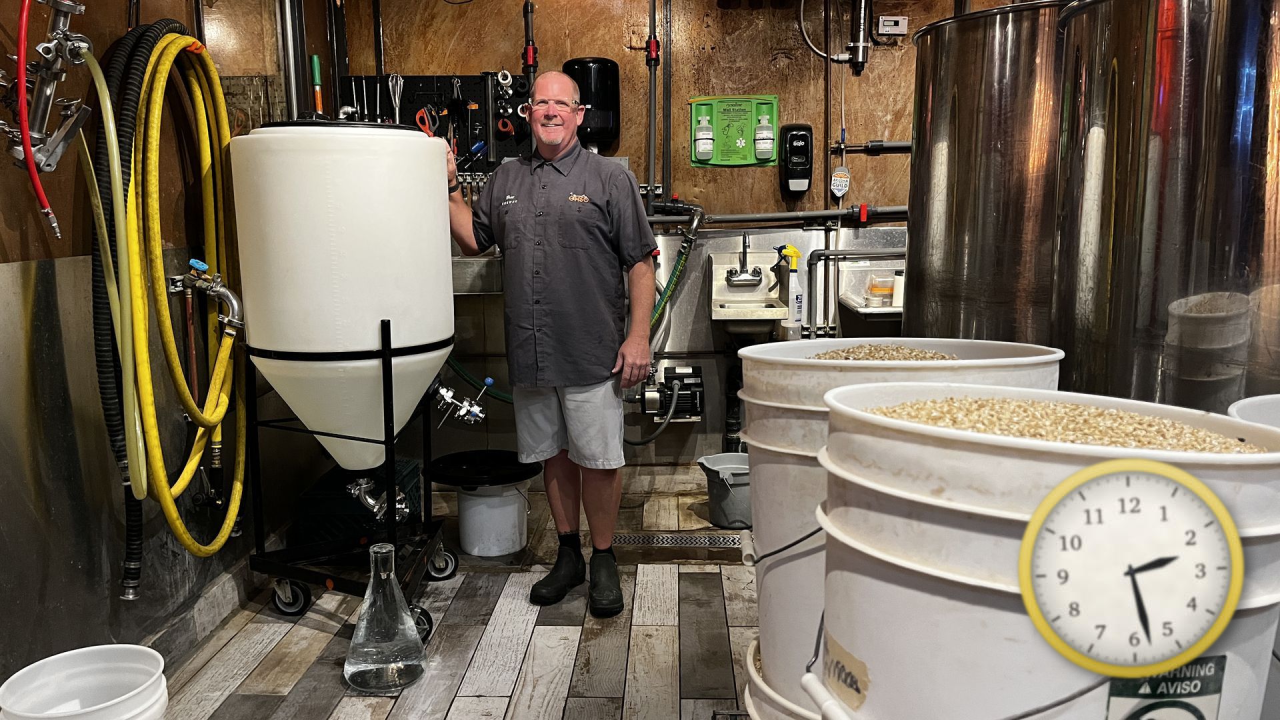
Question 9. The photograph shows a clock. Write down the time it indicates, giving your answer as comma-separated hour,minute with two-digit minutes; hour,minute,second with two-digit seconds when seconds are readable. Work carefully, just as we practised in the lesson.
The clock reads 2,28
